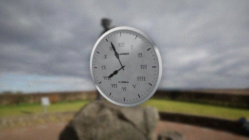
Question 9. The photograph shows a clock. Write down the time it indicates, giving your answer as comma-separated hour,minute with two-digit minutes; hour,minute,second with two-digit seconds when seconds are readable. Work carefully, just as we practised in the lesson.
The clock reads 7,56
